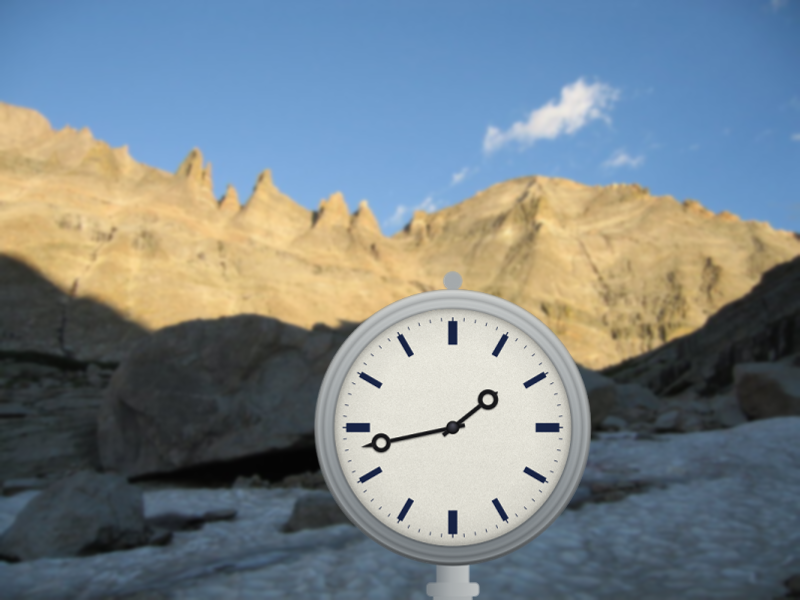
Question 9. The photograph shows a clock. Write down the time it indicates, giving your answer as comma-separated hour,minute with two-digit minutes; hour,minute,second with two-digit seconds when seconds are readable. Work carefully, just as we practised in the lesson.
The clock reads 1,43
